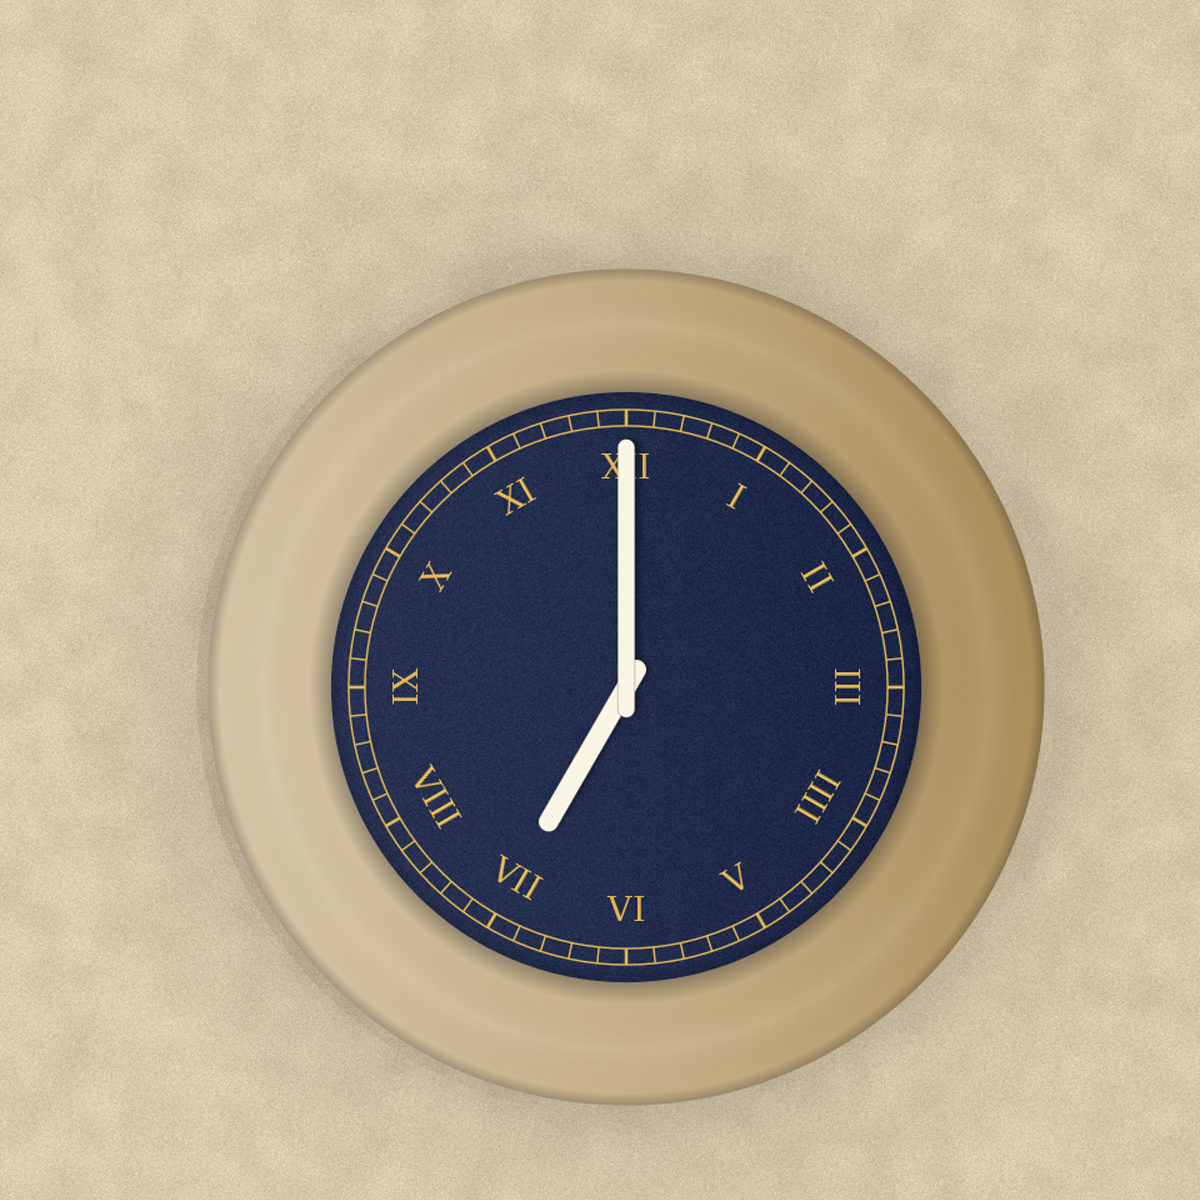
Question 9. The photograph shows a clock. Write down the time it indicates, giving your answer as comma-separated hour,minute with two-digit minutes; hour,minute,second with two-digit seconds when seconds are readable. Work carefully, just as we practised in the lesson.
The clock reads 7,00
